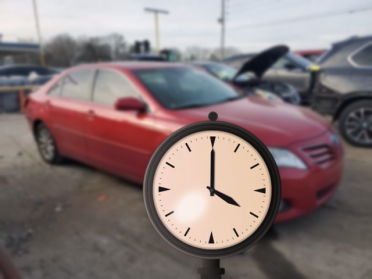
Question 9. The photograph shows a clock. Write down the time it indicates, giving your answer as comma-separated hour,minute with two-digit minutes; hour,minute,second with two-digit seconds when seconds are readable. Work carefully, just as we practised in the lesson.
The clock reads 4,00
